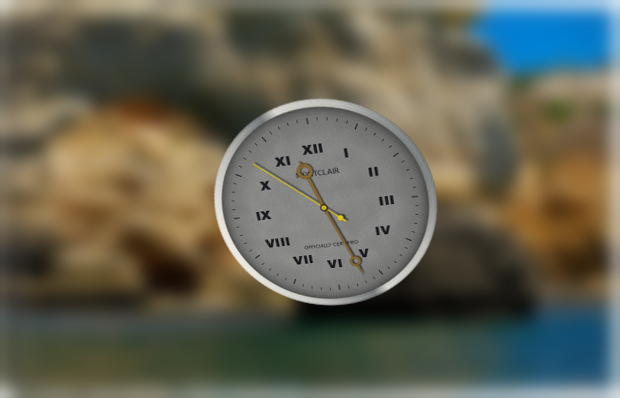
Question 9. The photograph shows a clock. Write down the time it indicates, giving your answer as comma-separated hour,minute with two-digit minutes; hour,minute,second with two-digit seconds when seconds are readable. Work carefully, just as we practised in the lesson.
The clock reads 11,26,52
